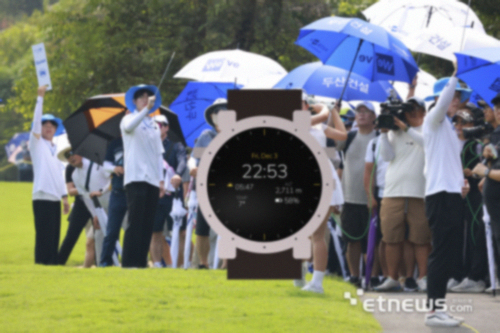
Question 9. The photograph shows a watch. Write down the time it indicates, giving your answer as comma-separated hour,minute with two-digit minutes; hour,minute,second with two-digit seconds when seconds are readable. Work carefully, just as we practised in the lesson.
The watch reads 22,53
